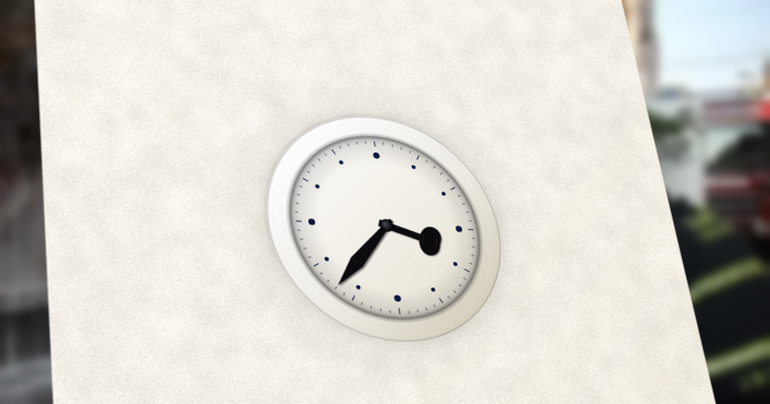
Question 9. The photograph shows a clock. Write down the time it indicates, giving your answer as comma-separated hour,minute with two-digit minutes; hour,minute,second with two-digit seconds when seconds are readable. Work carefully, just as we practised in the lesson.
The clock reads 3,37
